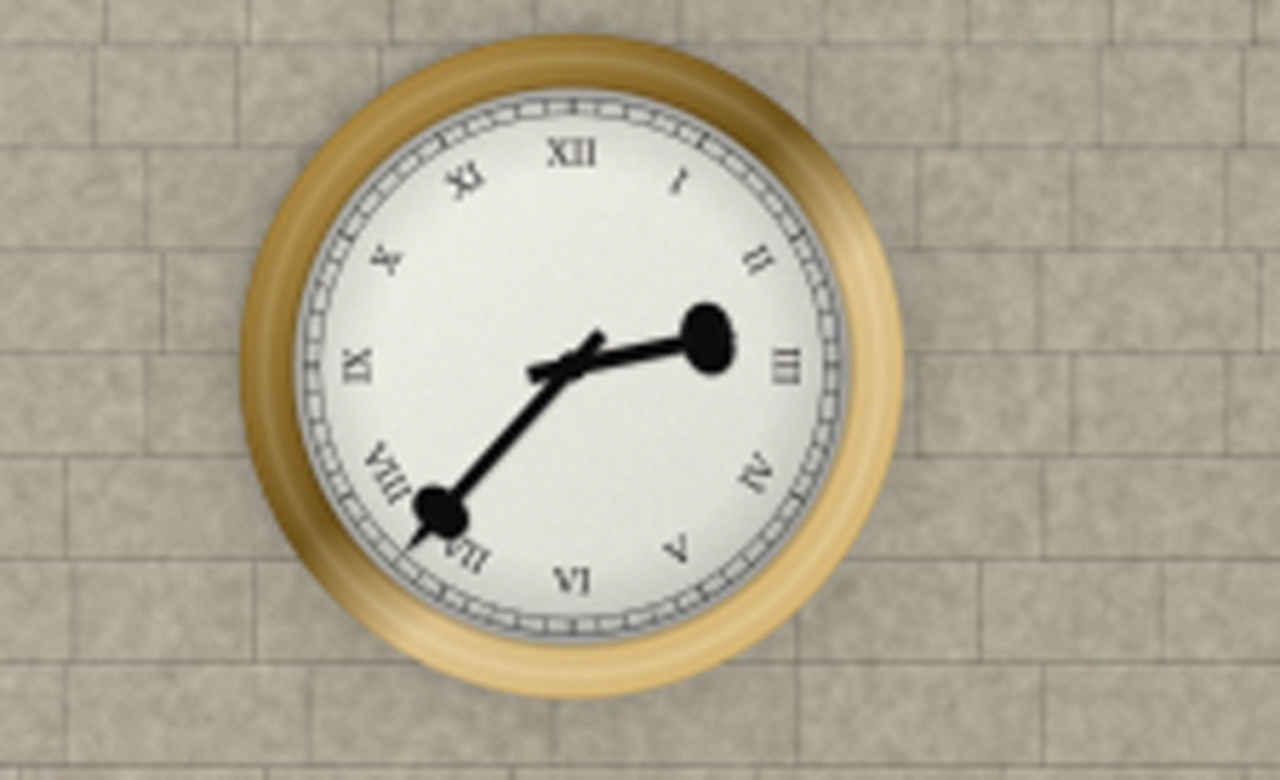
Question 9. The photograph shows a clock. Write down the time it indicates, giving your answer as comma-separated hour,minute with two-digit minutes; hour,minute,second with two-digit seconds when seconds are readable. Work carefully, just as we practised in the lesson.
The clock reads 2,37
